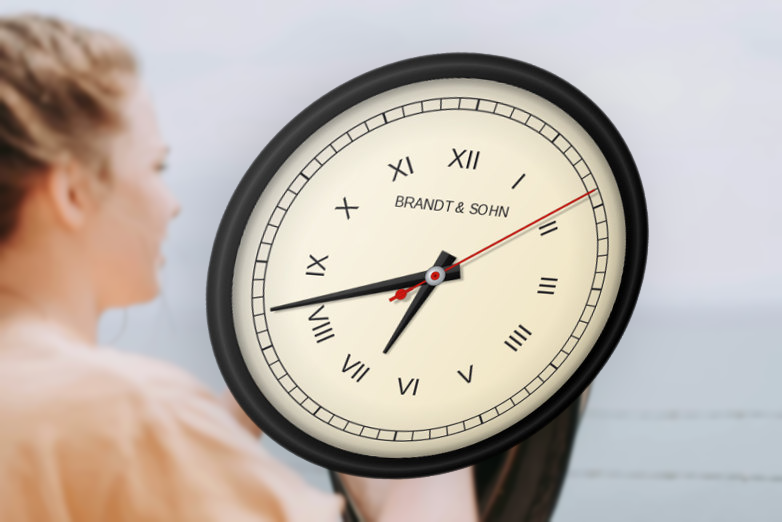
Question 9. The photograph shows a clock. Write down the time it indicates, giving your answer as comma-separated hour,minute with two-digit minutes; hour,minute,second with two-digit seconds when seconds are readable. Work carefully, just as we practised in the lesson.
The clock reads 6,42,09
